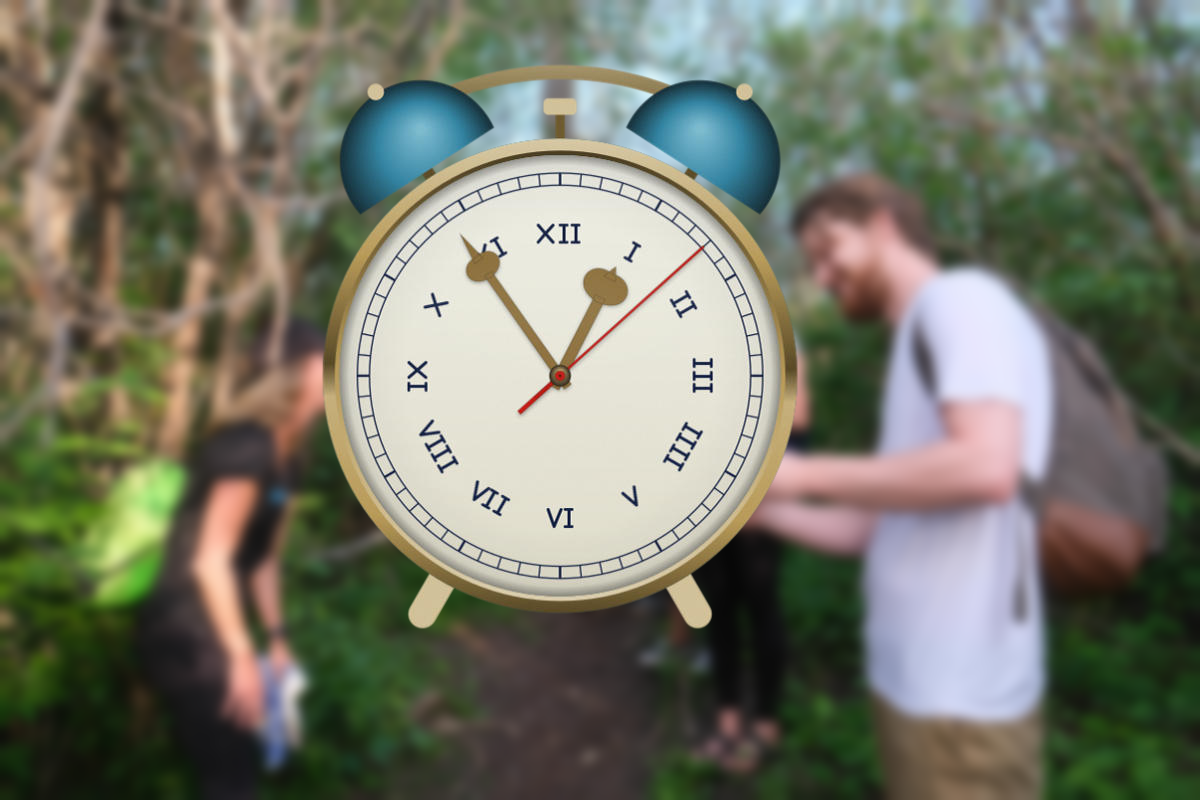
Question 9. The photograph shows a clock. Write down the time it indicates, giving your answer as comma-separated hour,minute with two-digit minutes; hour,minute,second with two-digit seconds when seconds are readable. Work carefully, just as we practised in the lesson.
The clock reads 12,54,08
